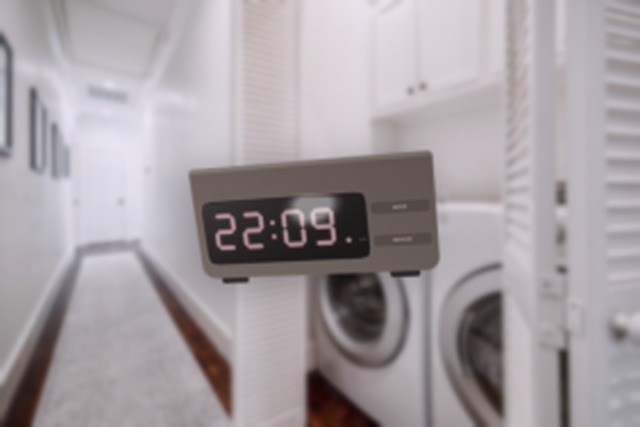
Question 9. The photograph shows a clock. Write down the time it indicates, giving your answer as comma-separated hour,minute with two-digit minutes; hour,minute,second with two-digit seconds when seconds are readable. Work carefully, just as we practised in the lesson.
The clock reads 22,09
